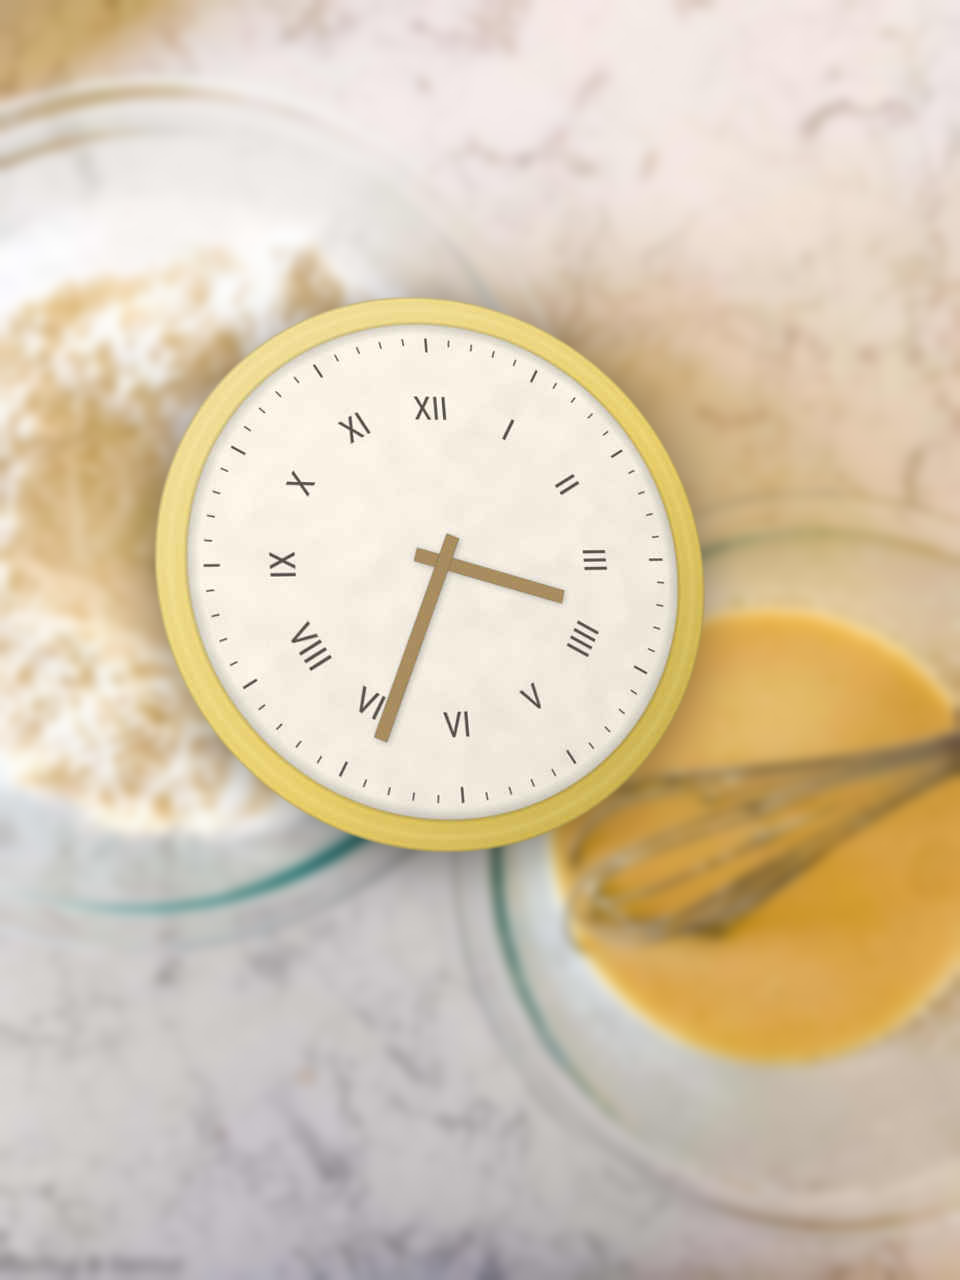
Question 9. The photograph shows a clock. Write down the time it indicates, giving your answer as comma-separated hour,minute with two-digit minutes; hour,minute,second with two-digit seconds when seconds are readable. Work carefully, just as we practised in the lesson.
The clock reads 3,34
